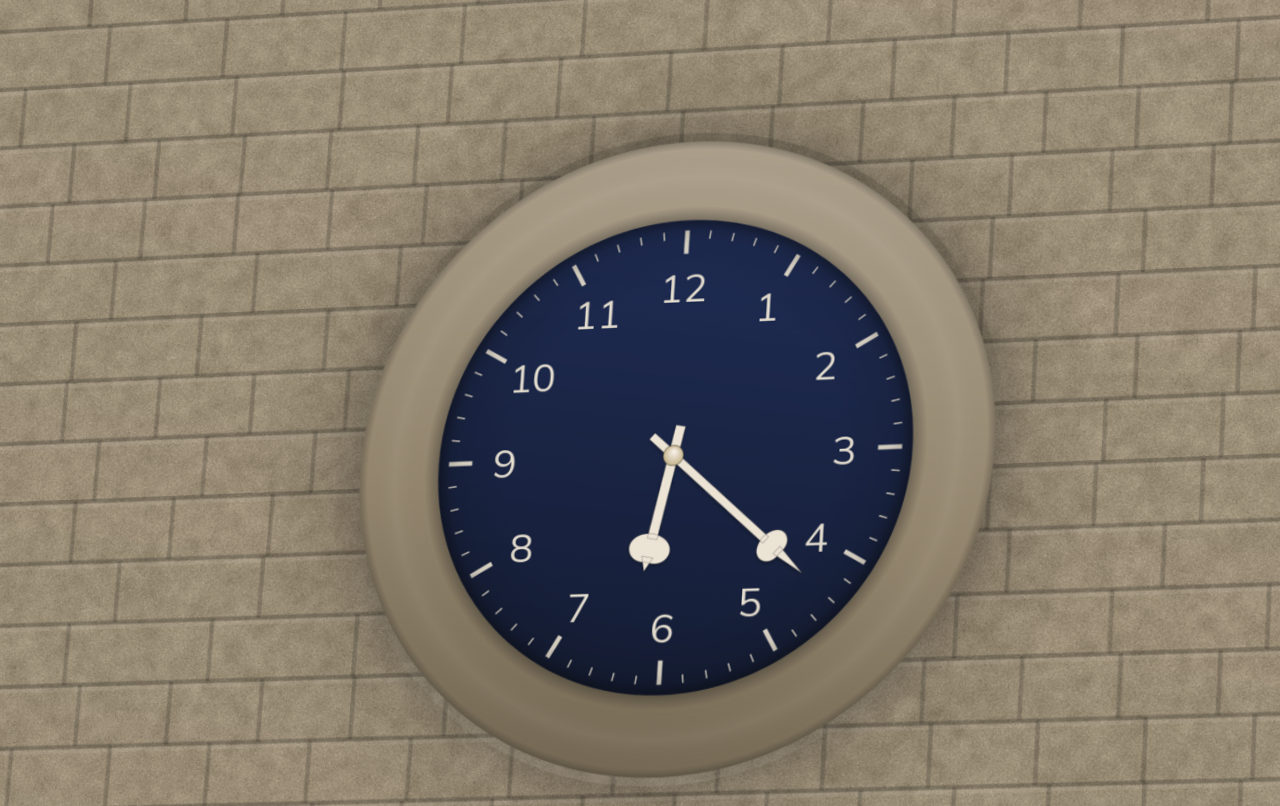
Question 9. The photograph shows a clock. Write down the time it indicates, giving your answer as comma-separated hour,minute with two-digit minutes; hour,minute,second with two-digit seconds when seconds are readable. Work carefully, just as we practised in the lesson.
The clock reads 6,22
